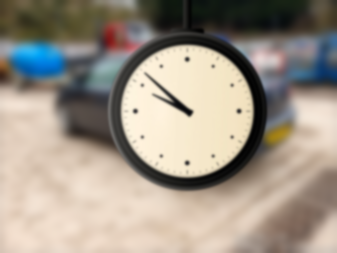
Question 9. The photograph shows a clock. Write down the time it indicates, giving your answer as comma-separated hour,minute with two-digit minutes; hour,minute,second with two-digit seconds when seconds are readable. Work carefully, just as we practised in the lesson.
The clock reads 9,52
